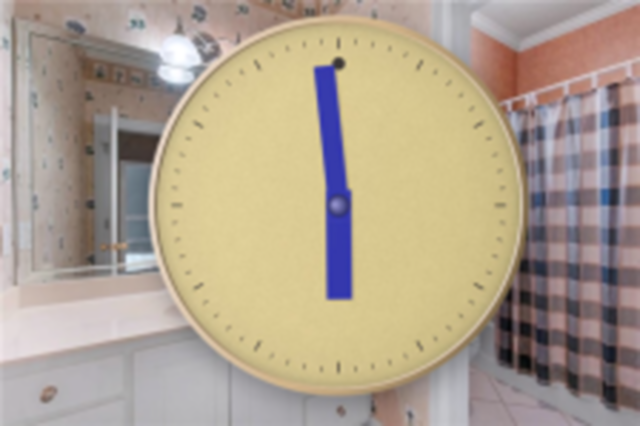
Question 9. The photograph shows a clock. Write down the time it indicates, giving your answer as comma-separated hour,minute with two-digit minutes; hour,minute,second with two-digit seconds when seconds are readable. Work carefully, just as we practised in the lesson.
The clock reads 5,59
